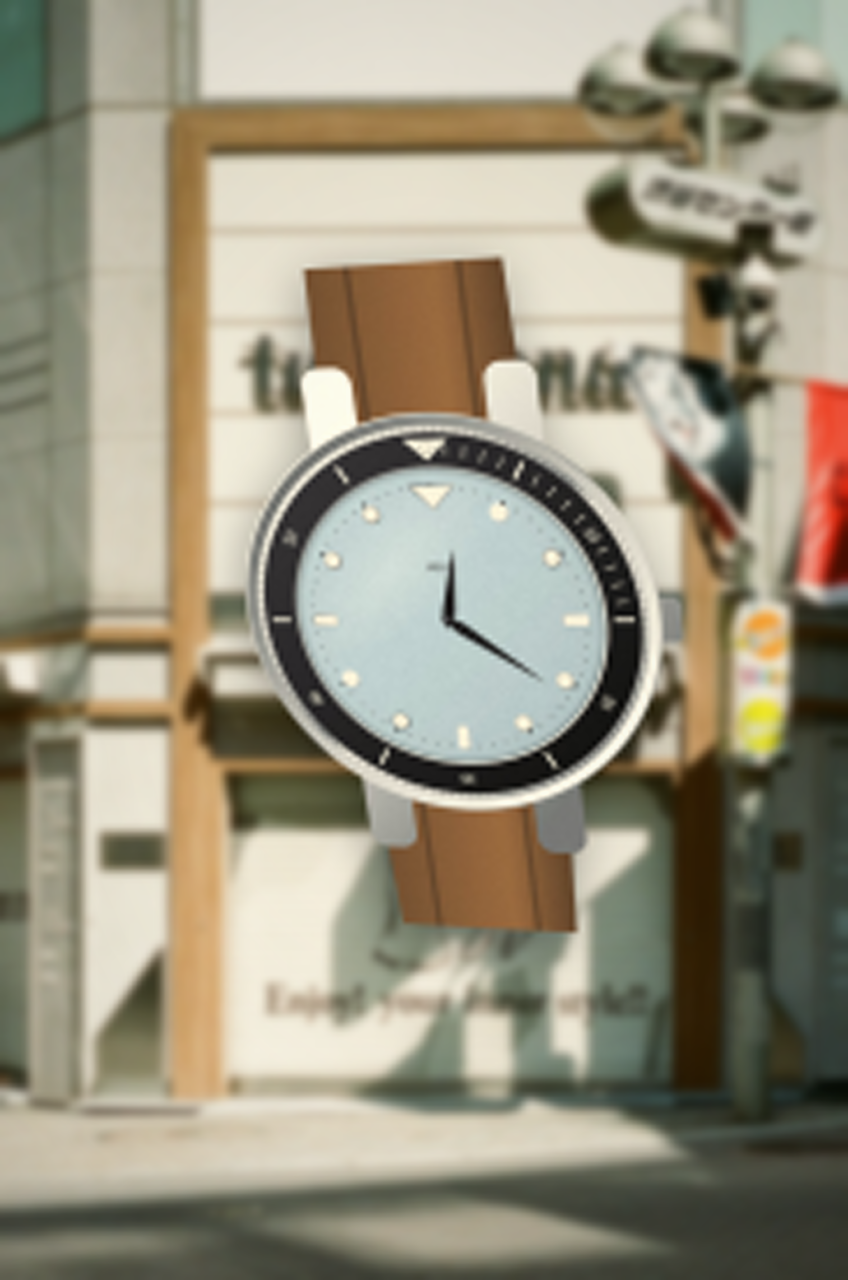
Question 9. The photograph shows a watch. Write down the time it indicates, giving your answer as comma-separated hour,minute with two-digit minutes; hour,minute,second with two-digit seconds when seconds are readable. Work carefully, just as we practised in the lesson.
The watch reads 12,21
